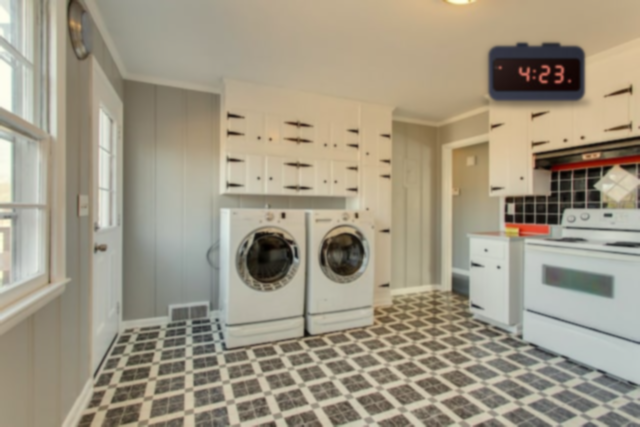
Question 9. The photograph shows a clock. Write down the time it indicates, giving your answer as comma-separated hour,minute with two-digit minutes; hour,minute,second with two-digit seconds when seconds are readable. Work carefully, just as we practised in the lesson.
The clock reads 4,23
